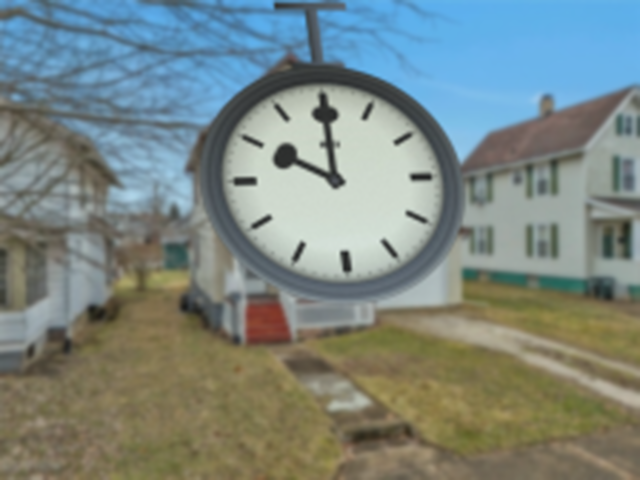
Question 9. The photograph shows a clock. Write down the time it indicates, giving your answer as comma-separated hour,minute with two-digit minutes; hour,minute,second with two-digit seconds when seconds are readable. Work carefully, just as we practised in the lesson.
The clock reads 10,00
